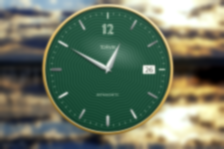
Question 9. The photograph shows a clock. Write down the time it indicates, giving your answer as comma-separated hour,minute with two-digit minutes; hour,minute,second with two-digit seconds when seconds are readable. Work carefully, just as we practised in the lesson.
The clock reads 12,50
